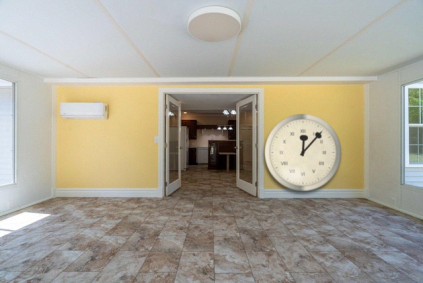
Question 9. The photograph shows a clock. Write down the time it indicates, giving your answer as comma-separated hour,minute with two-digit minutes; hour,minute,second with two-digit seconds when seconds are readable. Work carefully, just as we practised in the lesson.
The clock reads 12,07
